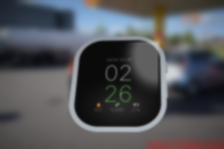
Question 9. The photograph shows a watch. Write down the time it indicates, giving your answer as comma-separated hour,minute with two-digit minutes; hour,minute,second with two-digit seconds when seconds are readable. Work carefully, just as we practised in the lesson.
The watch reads 2,26
